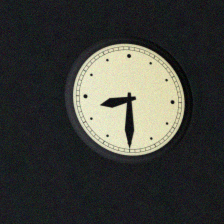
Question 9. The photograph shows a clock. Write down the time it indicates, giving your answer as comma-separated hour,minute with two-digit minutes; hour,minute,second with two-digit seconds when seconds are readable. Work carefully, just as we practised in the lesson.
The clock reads 8,30
